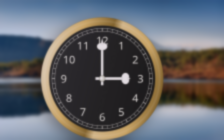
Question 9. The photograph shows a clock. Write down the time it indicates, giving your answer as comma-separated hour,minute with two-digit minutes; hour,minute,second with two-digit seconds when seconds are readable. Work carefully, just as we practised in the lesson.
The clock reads 3,00
